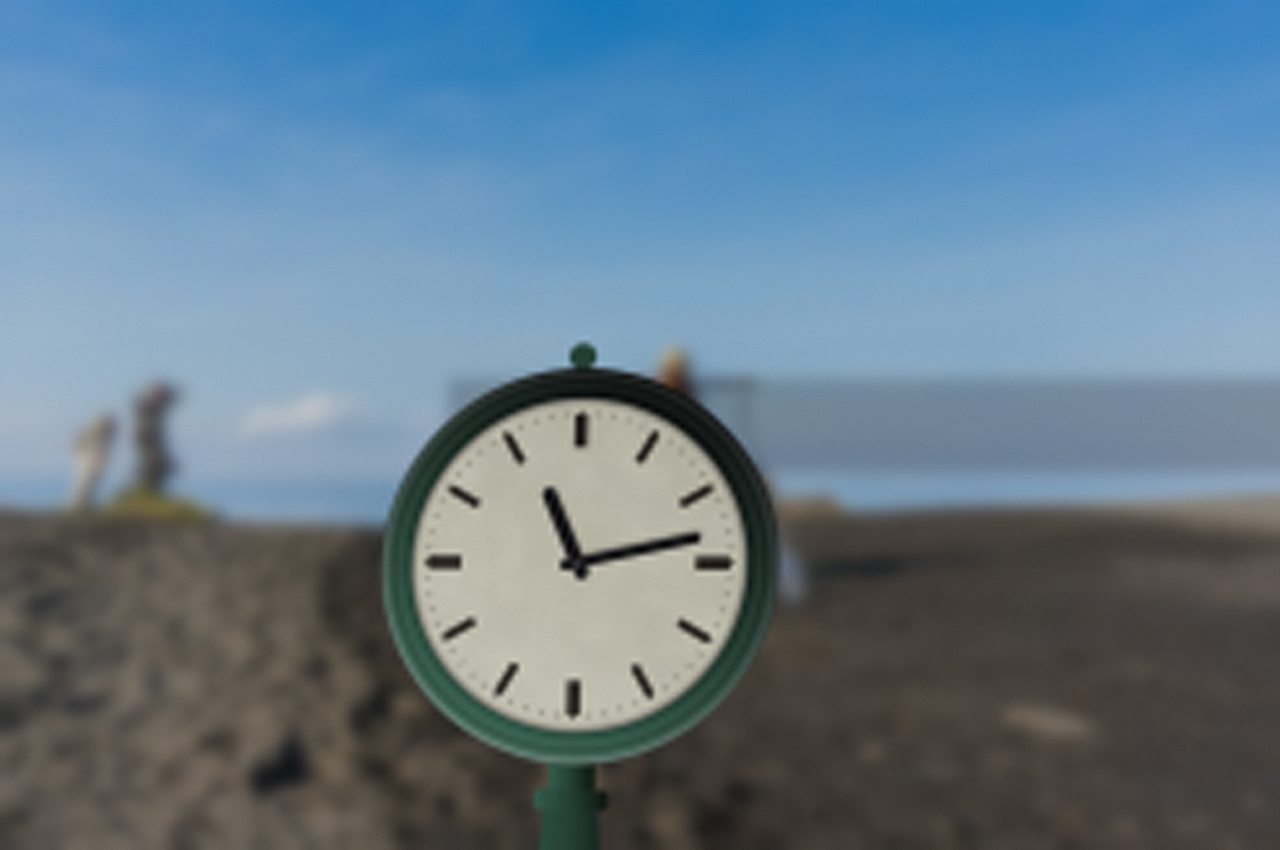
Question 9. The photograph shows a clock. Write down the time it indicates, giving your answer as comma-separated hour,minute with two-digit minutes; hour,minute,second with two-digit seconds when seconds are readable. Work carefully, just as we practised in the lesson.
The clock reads 11,13
